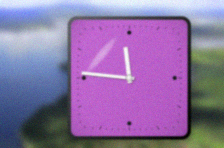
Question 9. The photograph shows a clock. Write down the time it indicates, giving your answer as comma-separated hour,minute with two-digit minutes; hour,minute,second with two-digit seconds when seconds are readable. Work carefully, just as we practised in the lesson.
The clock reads 11,46
